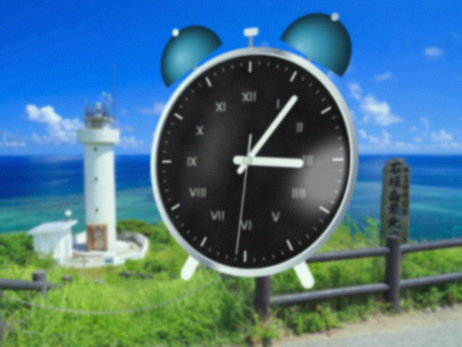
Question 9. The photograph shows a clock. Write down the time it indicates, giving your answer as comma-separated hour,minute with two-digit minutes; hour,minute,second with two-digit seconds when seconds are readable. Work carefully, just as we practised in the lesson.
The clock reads 3,06,31
